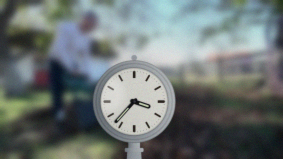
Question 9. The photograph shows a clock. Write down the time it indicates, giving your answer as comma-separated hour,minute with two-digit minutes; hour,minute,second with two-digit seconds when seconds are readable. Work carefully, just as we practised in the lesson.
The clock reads 3,37
